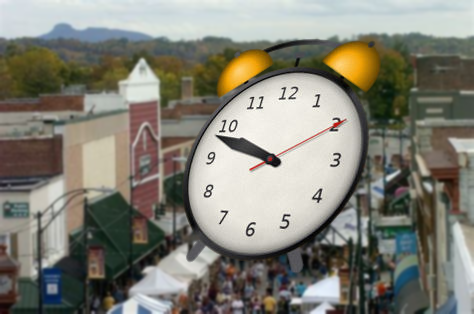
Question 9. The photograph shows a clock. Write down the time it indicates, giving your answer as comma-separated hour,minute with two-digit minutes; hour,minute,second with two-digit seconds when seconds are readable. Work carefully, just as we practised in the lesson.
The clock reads 9,48,10
